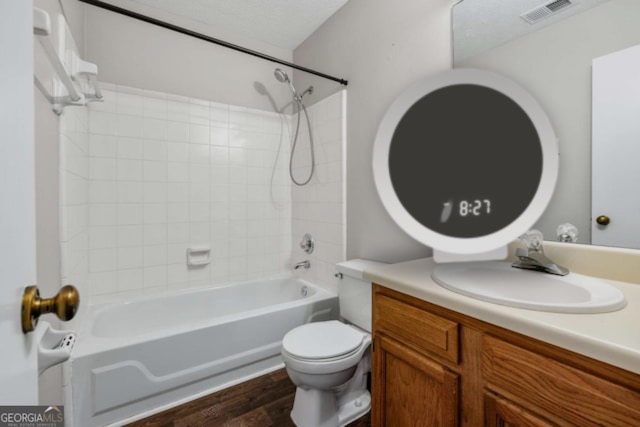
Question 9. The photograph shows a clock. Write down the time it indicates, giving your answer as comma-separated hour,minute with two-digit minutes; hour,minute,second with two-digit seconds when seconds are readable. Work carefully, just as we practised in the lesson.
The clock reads 8,27
